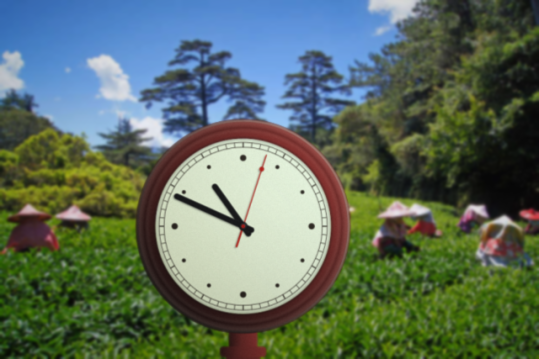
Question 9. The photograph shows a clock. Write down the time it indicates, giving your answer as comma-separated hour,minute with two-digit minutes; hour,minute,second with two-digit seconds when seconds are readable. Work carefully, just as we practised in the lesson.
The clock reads 10,49,03
